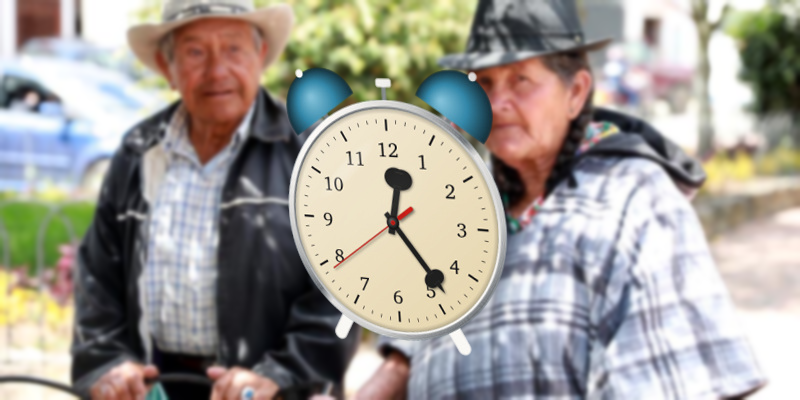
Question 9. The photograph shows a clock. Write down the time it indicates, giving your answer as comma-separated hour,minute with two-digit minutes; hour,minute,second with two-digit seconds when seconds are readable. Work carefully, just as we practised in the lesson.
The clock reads 12,23,39
